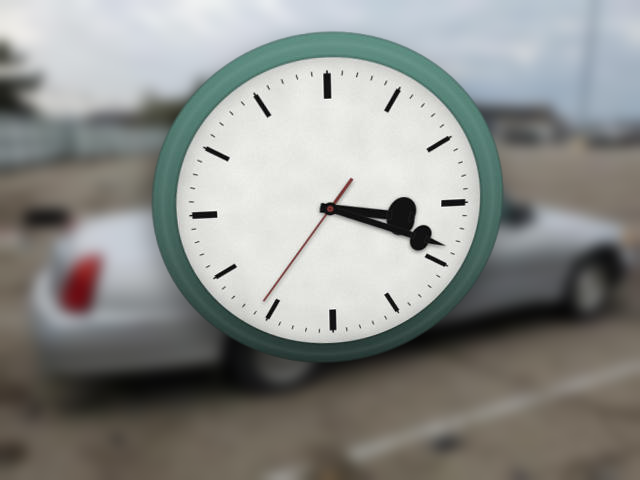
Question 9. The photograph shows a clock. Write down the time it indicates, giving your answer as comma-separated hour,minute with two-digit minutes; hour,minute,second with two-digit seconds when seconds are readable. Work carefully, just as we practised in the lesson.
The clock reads 3,18,36
